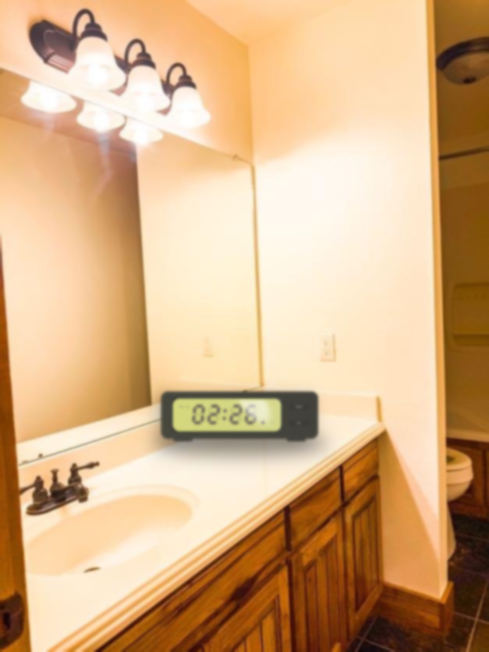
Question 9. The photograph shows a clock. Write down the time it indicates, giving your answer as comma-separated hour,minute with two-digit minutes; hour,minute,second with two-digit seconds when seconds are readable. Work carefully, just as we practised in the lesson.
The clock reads 2,26
